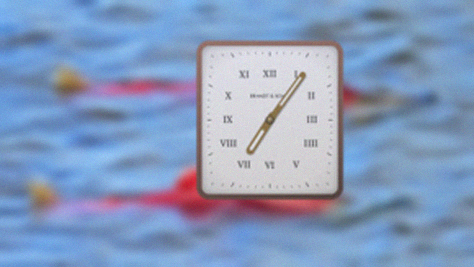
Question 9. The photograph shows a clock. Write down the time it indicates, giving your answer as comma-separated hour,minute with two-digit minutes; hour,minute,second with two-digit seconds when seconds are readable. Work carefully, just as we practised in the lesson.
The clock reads 7,06
